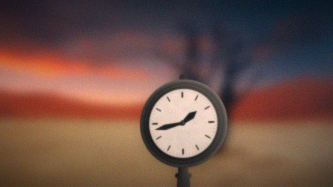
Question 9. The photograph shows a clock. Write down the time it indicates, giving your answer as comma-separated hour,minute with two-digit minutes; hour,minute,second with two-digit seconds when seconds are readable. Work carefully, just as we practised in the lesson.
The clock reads 1,43
